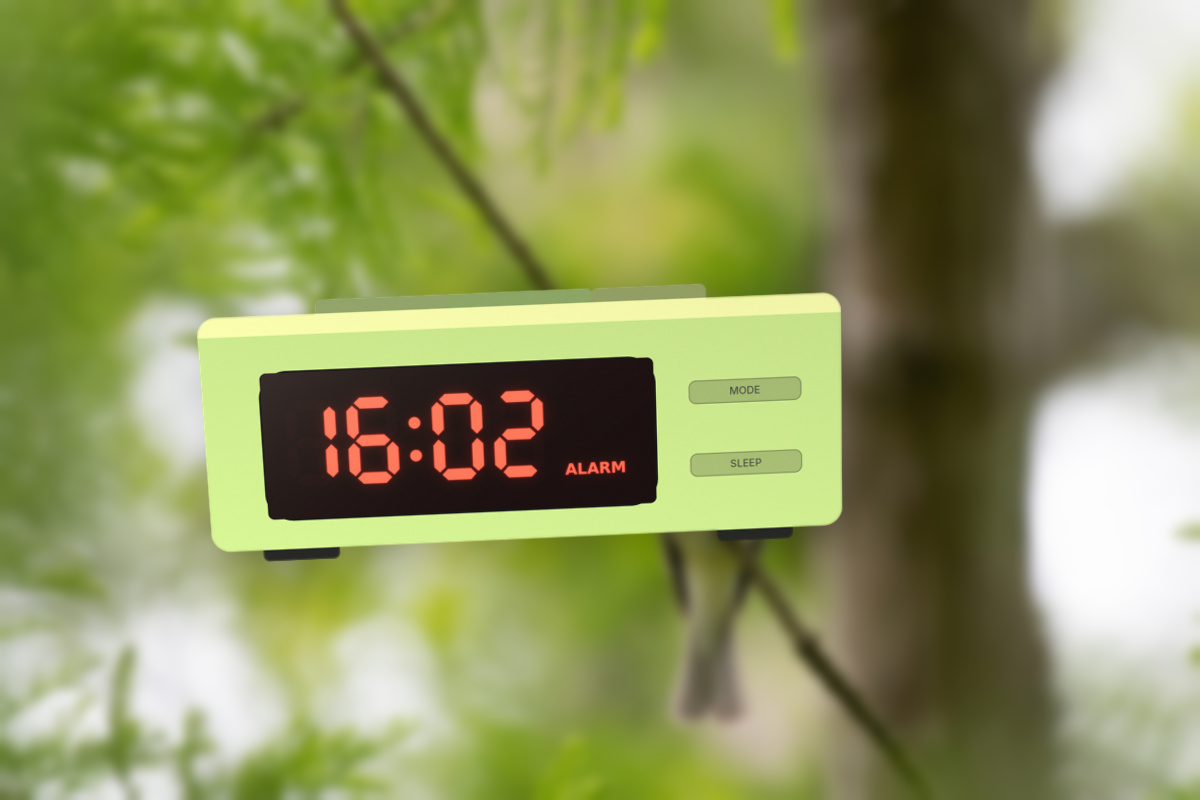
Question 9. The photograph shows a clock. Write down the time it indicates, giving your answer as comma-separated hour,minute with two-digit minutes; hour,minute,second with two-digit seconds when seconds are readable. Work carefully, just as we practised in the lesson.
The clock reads 16,02
